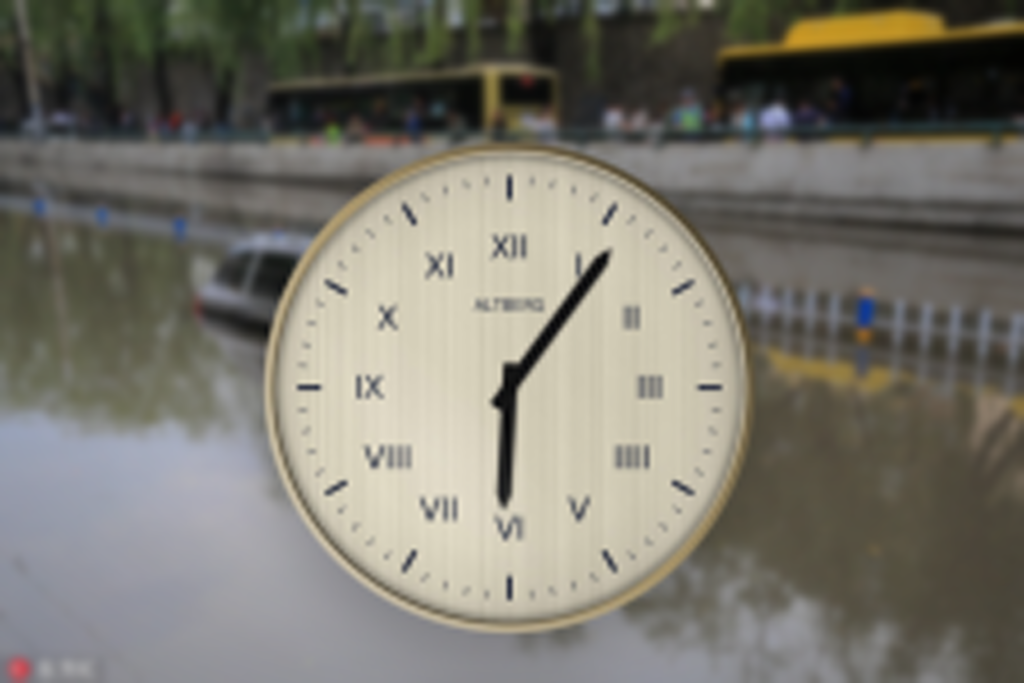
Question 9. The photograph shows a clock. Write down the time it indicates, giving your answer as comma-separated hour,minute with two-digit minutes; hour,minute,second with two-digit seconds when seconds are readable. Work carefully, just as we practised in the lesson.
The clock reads 6,06
